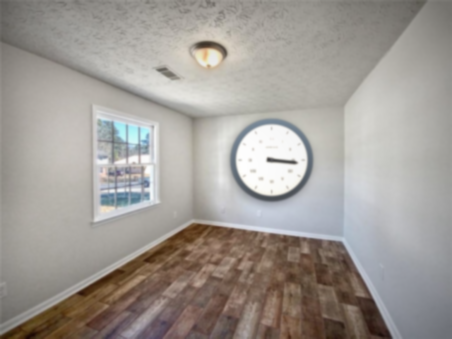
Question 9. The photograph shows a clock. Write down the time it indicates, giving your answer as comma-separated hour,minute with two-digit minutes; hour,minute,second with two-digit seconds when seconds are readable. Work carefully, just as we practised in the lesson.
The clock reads 3,16
